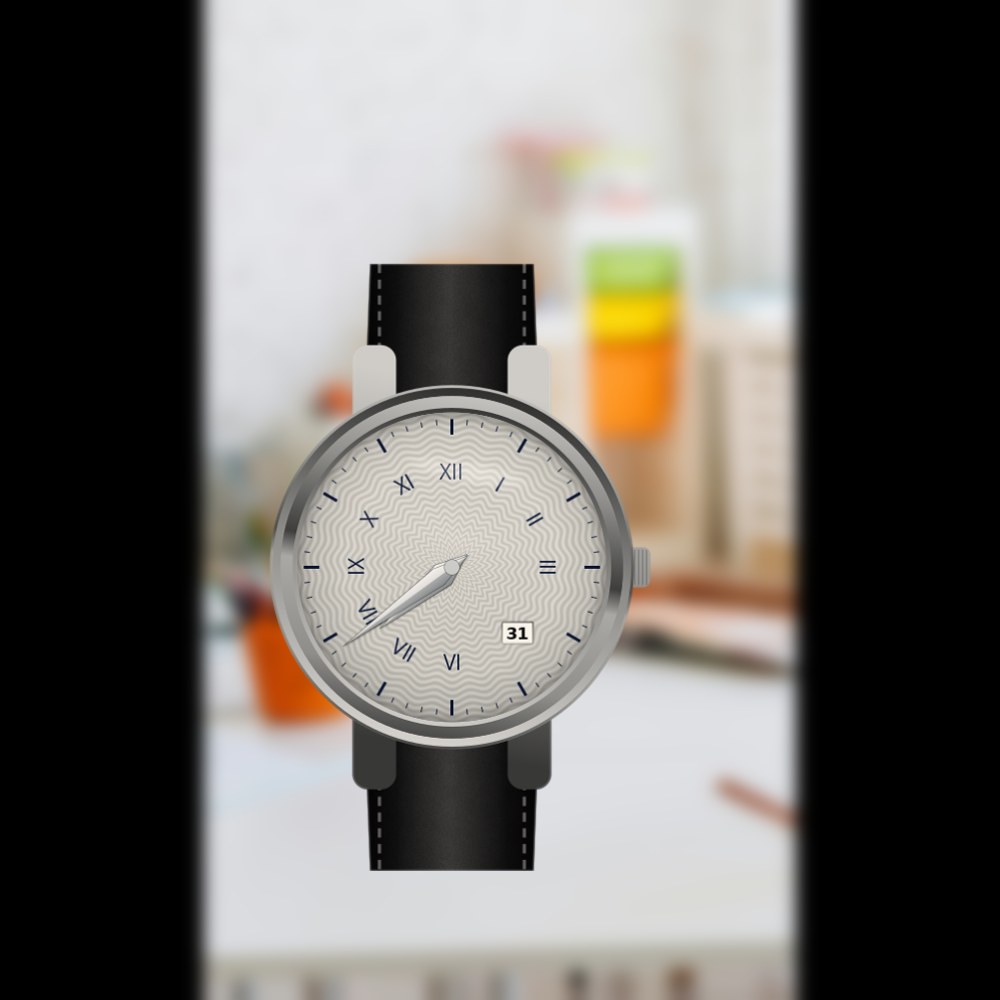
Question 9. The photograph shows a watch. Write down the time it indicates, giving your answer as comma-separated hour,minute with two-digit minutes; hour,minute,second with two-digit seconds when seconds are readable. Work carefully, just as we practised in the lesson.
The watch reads 7,39
